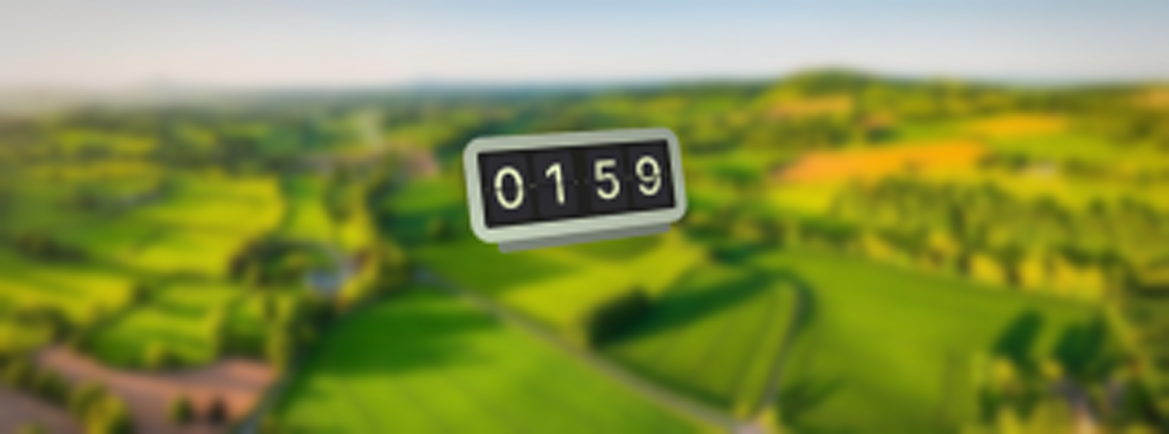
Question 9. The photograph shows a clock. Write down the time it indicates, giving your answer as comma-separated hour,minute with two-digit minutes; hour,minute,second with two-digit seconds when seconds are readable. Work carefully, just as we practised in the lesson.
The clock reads 1,59
